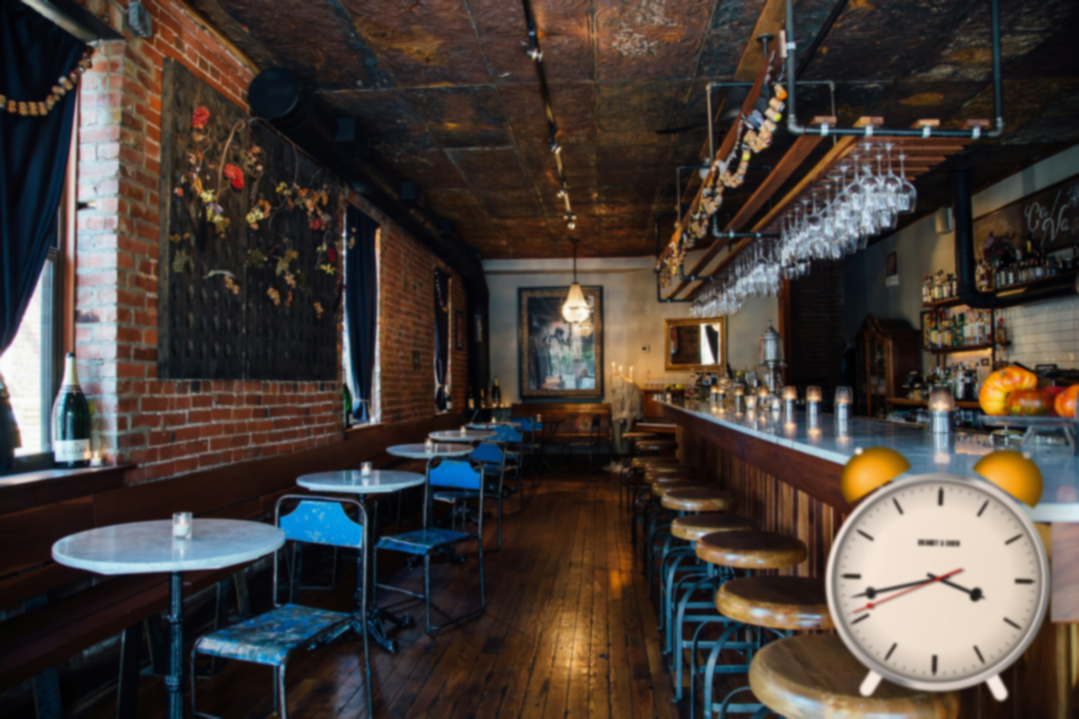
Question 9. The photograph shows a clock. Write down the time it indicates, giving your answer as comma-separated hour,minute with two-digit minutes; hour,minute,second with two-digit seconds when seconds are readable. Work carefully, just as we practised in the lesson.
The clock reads 3,42,41
